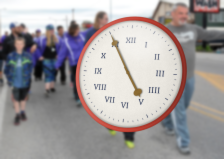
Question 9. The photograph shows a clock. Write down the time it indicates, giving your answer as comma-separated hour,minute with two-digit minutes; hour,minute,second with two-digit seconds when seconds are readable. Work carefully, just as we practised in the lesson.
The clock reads 4,55
